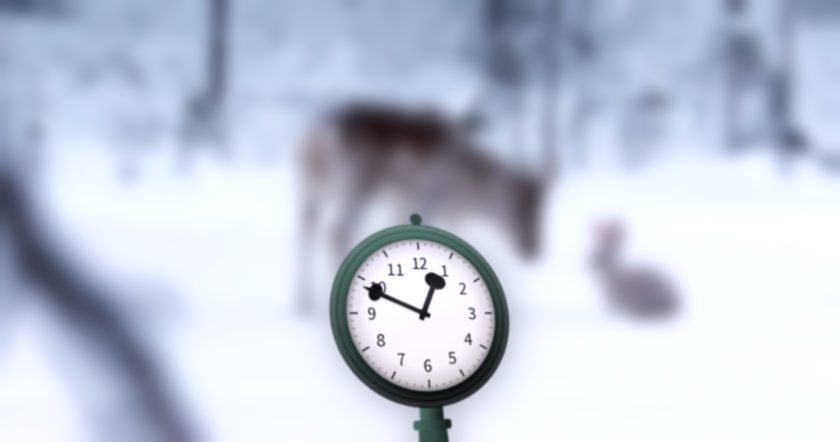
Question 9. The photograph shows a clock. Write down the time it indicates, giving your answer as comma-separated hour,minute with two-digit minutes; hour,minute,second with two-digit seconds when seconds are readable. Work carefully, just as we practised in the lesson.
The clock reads 12,49
